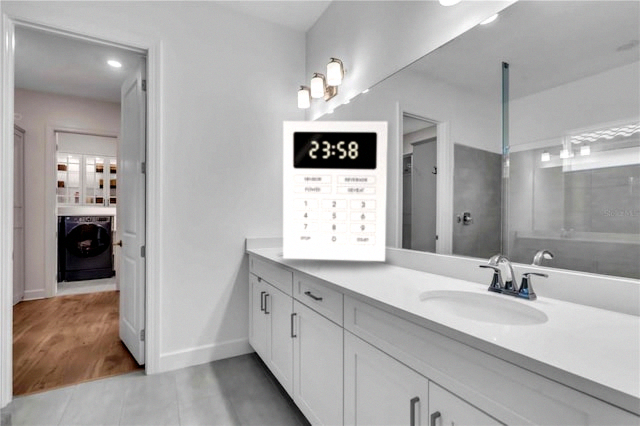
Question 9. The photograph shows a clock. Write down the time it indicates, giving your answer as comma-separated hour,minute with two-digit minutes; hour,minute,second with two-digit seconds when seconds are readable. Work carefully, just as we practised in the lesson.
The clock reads 23,58
